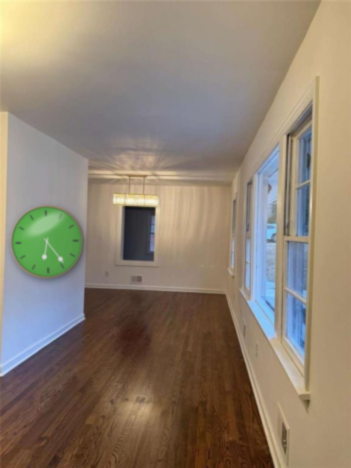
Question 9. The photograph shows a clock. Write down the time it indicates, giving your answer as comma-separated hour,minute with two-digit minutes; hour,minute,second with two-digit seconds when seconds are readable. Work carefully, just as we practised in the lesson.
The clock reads 6,24
